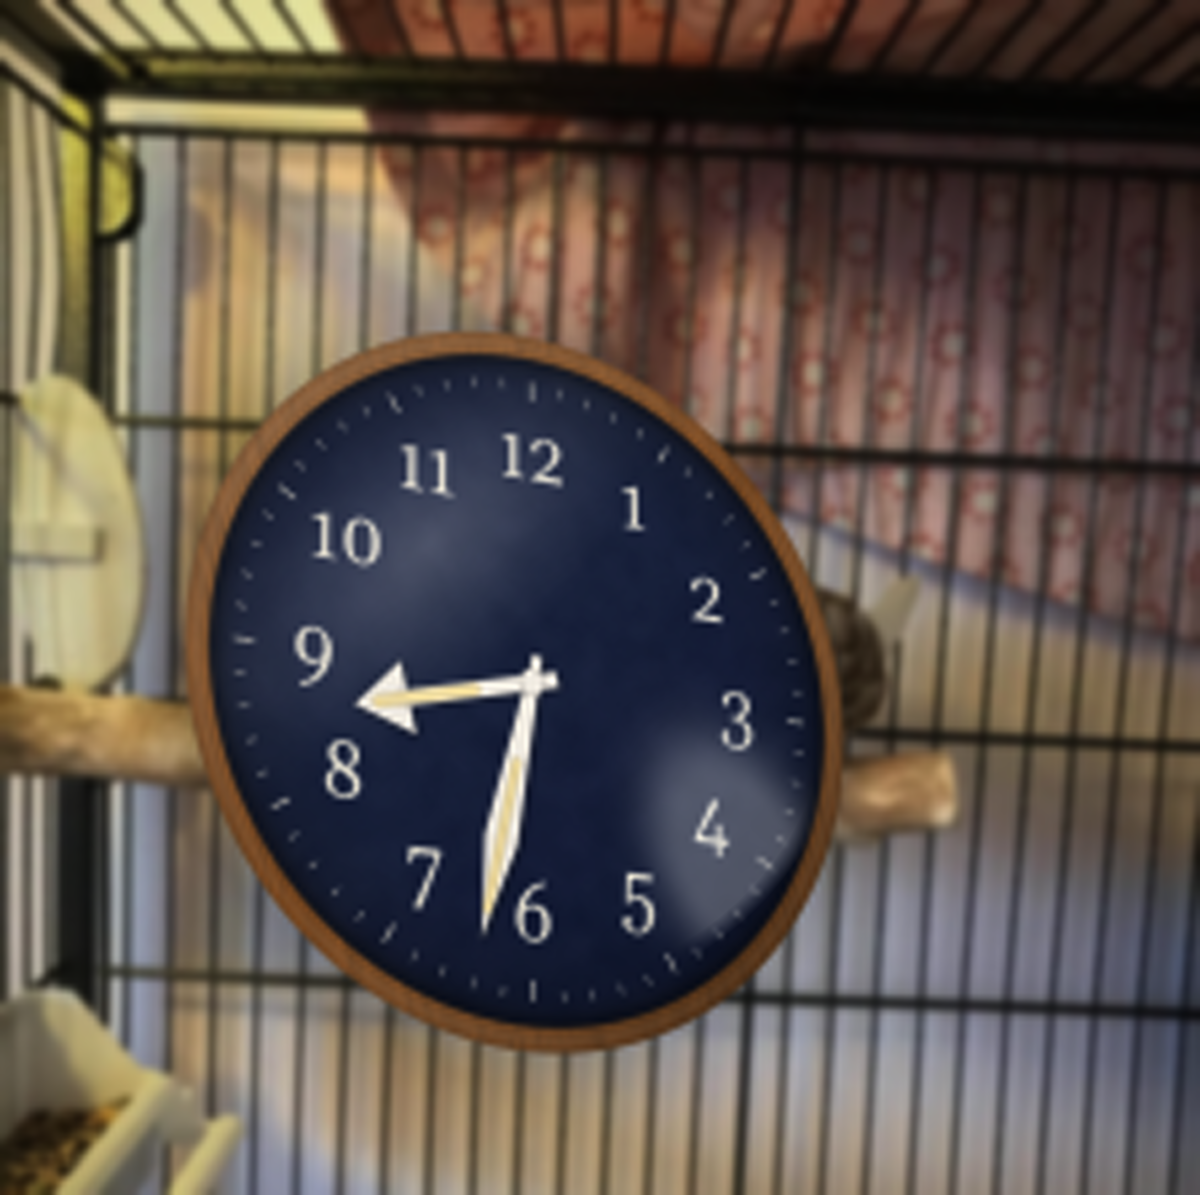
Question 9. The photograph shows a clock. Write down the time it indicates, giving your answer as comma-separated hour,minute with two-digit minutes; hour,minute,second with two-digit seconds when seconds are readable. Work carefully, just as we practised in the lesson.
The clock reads 8,32
